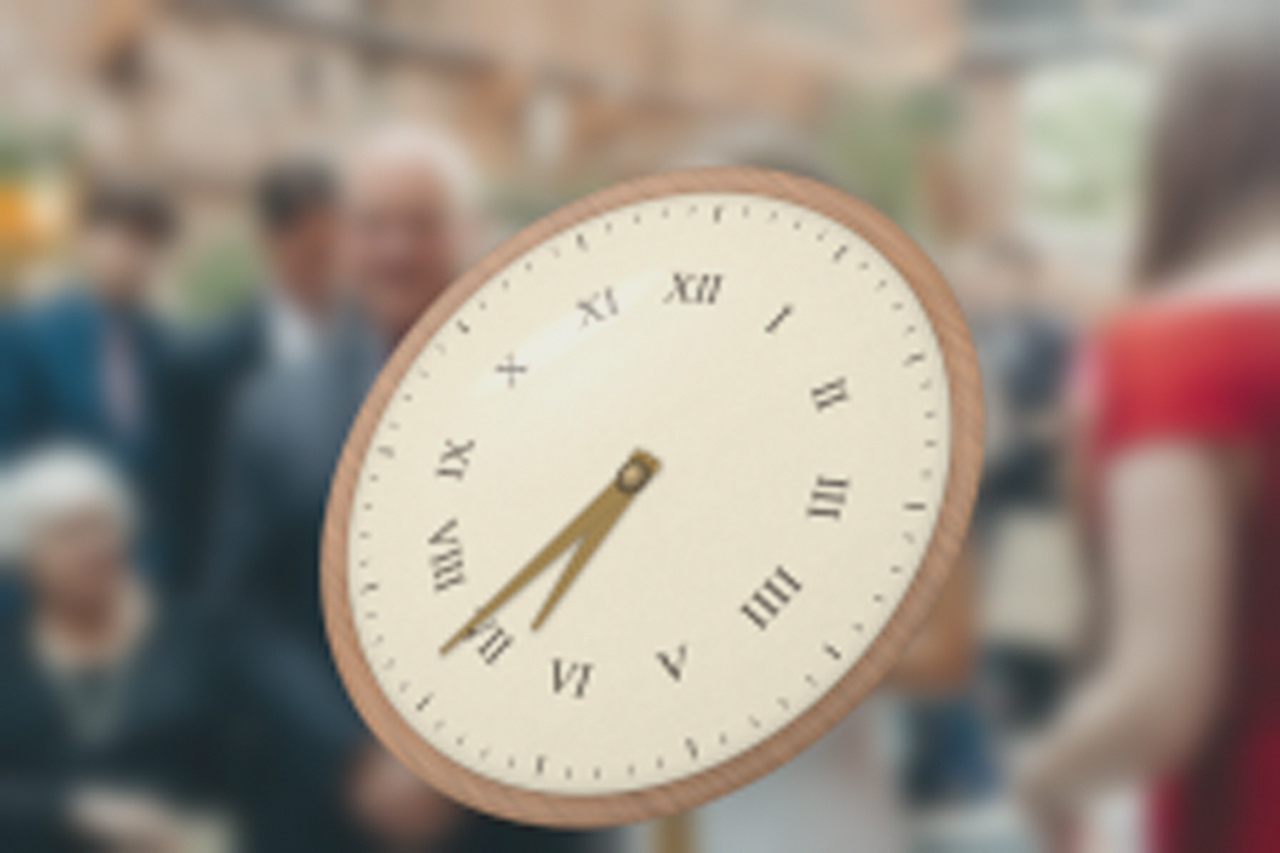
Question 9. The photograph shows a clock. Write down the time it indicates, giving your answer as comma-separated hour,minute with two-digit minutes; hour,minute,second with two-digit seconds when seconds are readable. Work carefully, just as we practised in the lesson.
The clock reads 6,36
